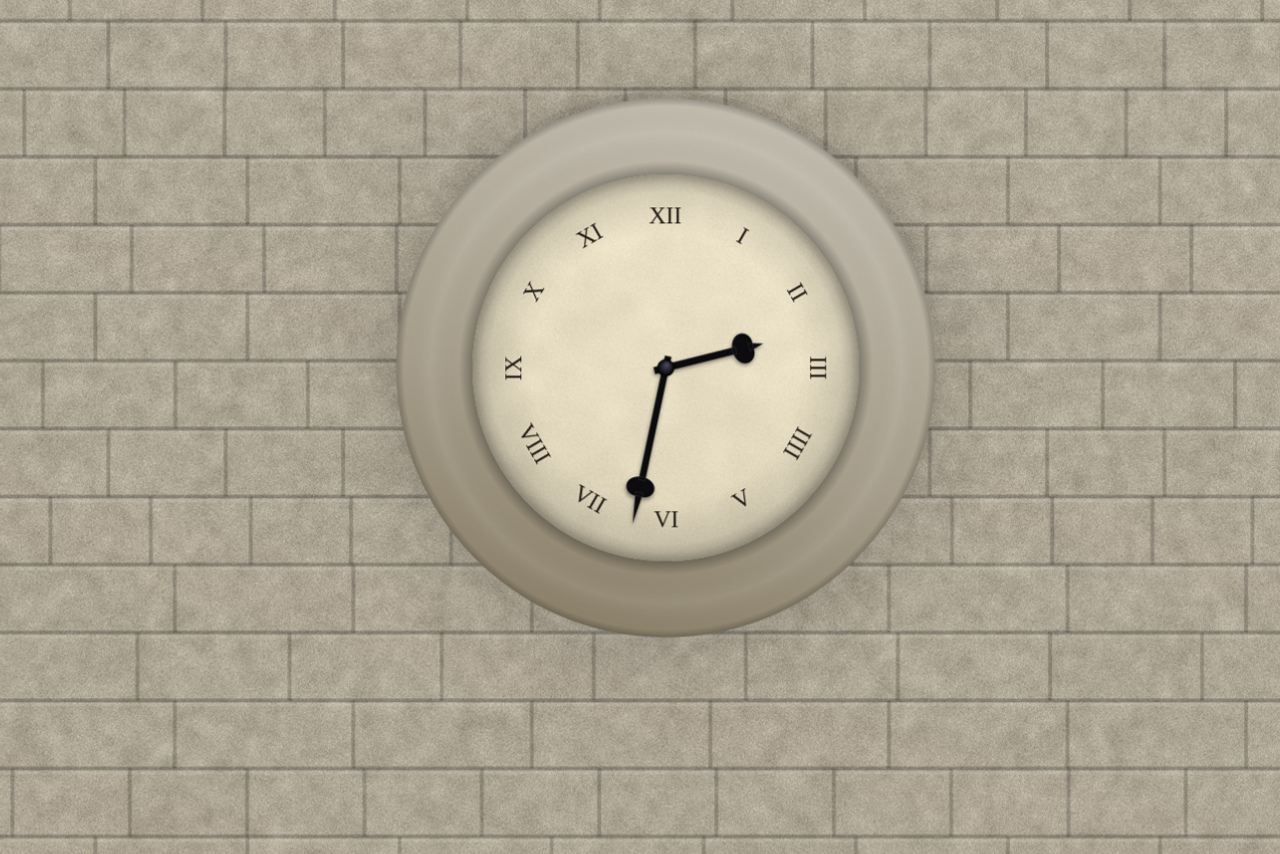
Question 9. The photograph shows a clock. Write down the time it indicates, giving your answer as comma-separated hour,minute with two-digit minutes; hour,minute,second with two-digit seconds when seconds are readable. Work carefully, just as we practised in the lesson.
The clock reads 2,32
